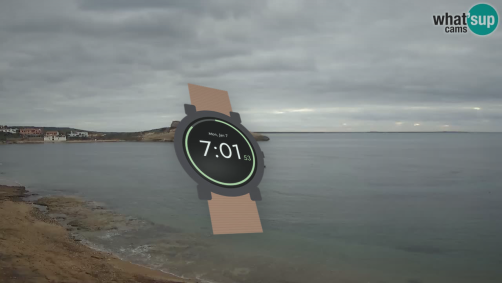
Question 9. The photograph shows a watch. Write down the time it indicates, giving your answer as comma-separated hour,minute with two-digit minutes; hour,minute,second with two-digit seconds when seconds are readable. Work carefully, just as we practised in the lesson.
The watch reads 7,01
